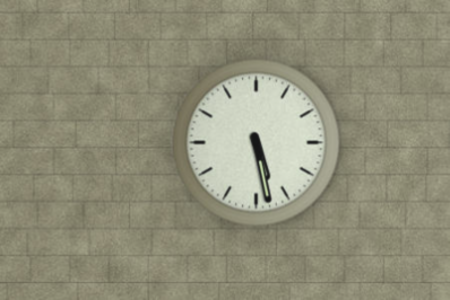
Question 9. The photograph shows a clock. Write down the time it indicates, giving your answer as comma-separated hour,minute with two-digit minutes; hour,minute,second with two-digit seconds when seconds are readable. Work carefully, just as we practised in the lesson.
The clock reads 5,28
